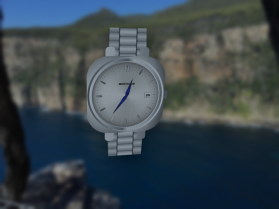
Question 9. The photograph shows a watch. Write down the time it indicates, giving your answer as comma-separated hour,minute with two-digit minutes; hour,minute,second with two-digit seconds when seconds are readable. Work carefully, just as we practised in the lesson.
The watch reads 12,36
